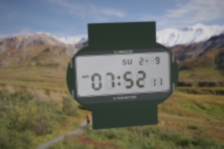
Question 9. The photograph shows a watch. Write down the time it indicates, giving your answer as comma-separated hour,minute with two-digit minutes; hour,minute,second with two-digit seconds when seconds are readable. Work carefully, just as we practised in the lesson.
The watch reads 7,52,11
